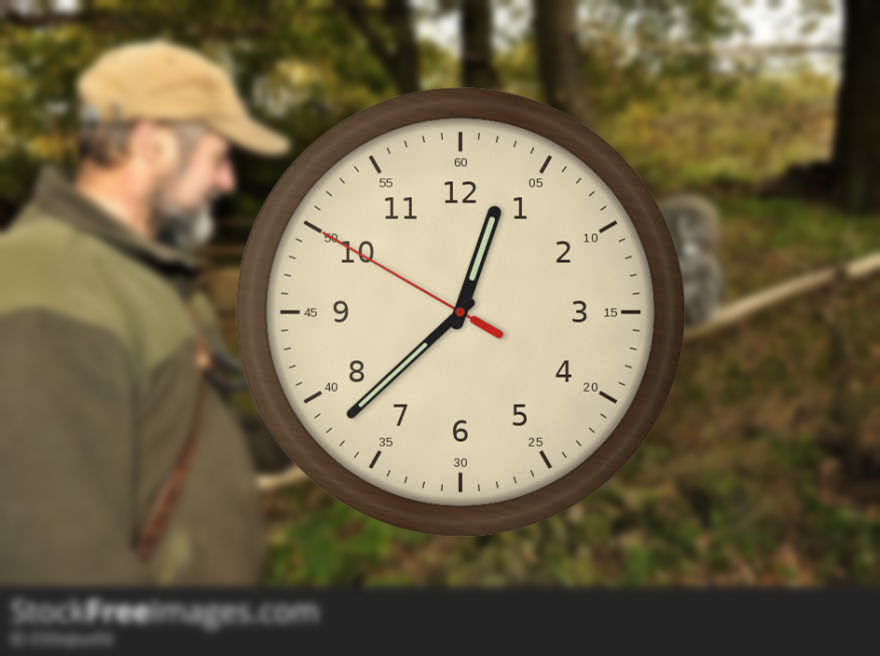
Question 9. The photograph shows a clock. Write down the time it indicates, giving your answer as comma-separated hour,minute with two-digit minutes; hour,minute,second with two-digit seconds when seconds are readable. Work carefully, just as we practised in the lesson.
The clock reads 12,37,50
